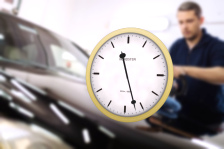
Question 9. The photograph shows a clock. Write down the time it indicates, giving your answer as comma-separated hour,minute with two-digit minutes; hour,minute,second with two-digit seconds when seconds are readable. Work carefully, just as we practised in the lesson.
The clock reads 11,27
